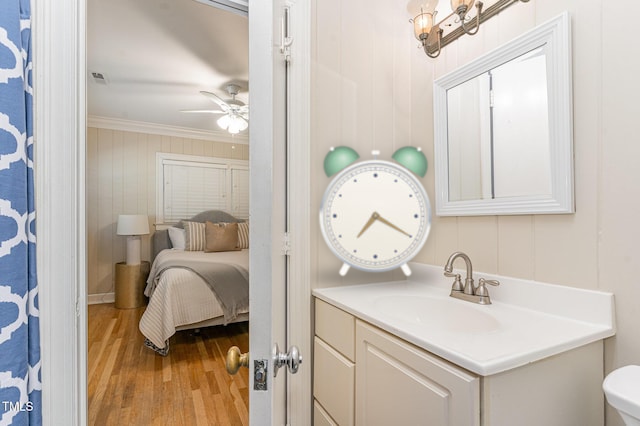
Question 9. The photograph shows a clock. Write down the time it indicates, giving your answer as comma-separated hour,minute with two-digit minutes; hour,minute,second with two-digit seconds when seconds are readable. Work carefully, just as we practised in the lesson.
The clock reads 7,20
